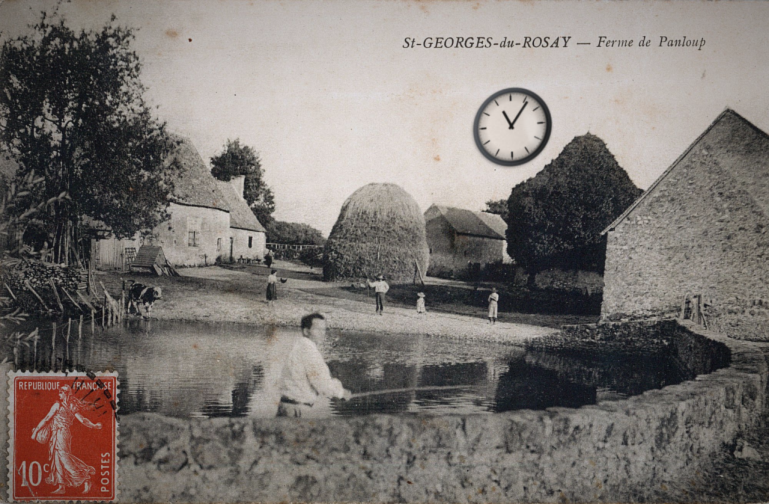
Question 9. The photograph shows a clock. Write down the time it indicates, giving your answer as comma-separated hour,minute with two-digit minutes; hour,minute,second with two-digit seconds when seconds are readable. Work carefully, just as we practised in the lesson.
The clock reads 11,06
